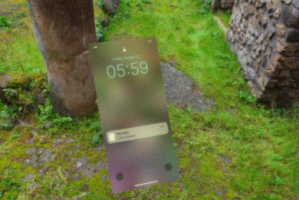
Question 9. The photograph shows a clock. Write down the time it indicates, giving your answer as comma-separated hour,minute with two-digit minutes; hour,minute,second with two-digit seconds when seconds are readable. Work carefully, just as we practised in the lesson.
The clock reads 5,59
